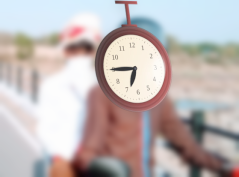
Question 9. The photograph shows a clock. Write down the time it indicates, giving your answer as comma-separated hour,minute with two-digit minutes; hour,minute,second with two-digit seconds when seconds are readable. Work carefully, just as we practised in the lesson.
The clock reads 6,45
